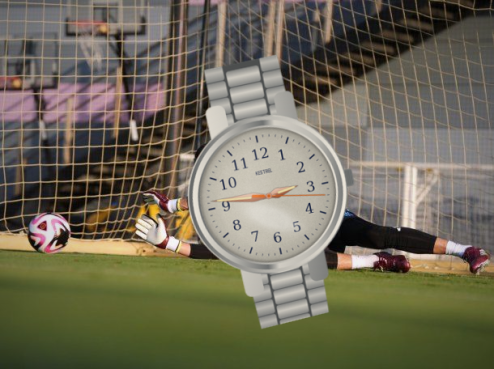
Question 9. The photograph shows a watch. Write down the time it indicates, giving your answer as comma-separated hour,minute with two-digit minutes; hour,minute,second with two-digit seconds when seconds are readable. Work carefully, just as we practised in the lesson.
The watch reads 2,46,17
